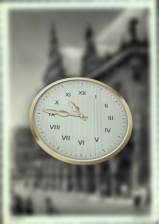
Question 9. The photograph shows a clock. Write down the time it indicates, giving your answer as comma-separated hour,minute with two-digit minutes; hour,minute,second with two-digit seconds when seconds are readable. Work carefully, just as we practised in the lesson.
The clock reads 10,46
